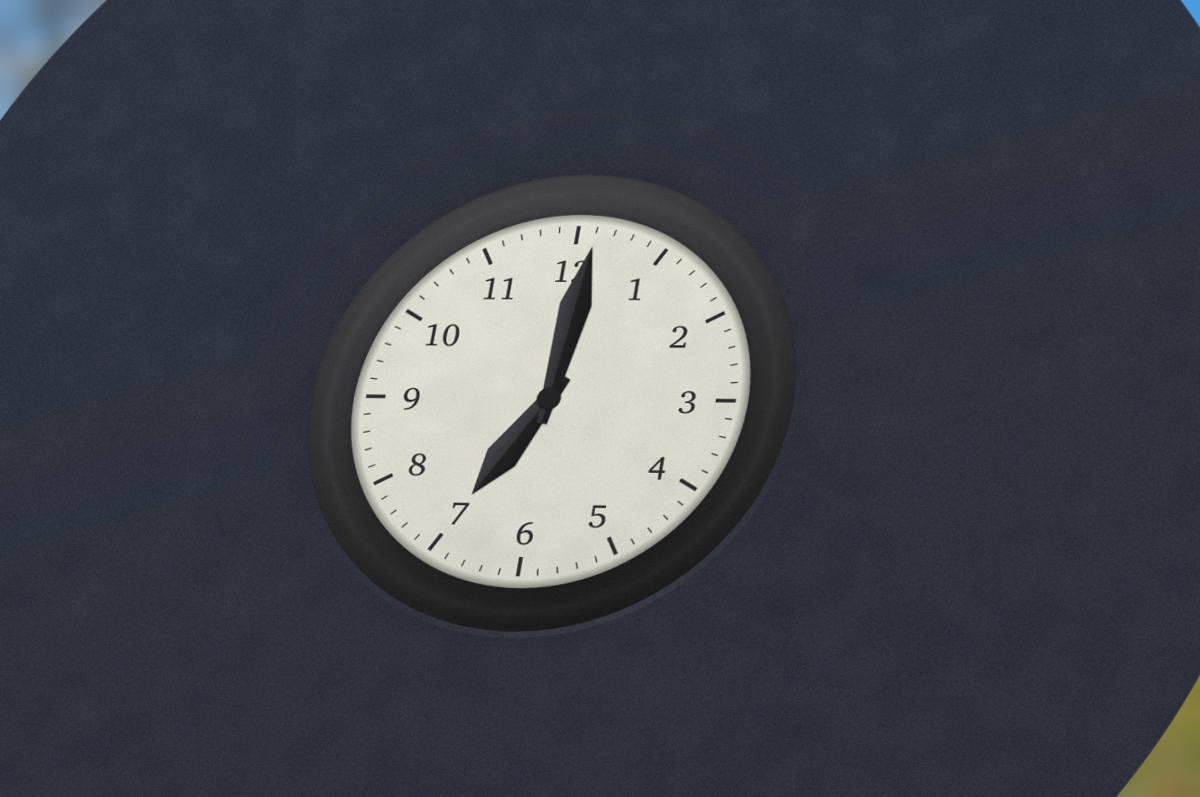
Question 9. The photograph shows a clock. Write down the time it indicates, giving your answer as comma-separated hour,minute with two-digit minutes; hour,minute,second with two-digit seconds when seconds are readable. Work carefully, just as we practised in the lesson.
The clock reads 7,01
